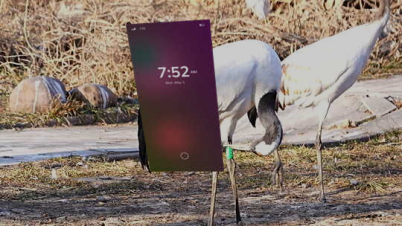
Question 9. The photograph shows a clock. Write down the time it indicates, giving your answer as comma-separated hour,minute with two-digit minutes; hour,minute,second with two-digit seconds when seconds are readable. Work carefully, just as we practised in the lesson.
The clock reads 7,52
